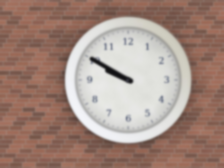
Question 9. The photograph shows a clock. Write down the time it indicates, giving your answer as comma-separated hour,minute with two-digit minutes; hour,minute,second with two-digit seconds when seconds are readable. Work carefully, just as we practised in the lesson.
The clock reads 9,50
